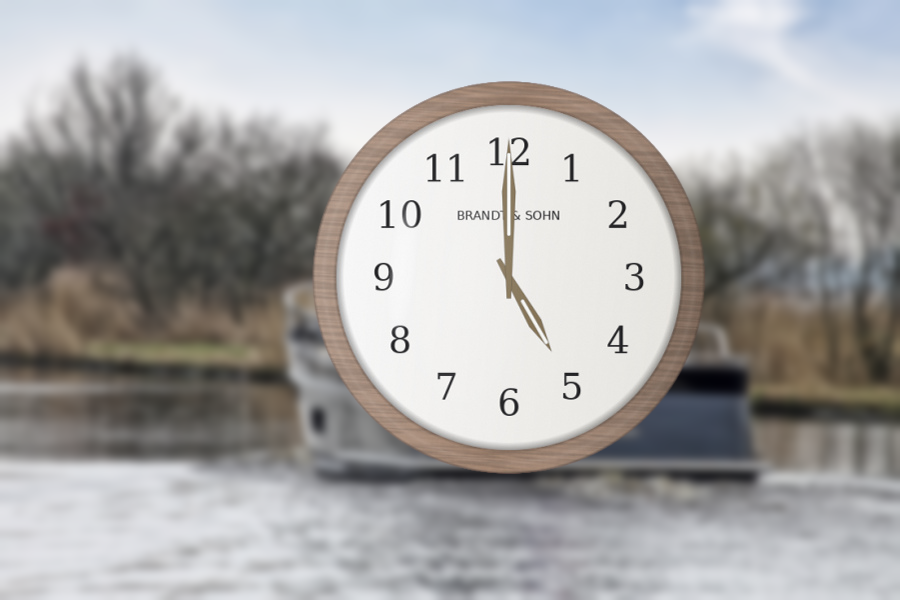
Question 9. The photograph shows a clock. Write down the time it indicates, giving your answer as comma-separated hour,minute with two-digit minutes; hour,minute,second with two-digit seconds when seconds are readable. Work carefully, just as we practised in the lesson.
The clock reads 5,00
